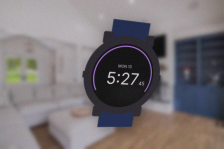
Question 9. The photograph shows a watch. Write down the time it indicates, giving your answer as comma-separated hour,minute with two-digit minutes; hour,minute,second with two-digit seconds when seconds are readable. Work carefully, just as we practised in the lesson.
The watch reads 5,27
